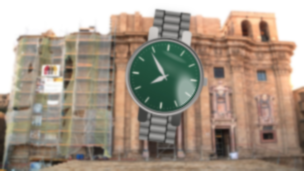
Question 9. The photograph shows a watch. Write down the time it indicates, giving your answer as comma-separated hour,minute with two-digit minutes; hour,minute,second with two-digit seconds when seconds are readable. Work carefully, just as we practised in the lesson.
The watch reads 7,54
